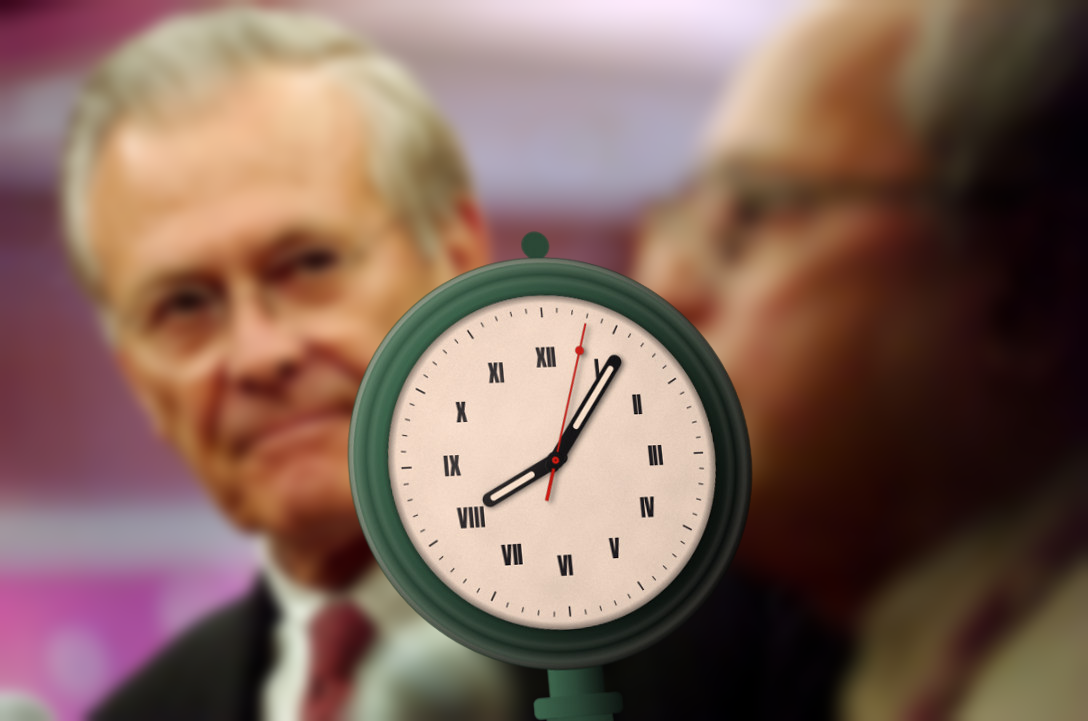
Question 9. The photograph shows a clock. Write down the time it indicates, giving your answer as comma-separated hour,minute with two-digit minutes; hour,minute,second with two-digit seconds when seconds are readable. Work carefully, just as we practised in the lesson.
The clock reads 8,06,03
